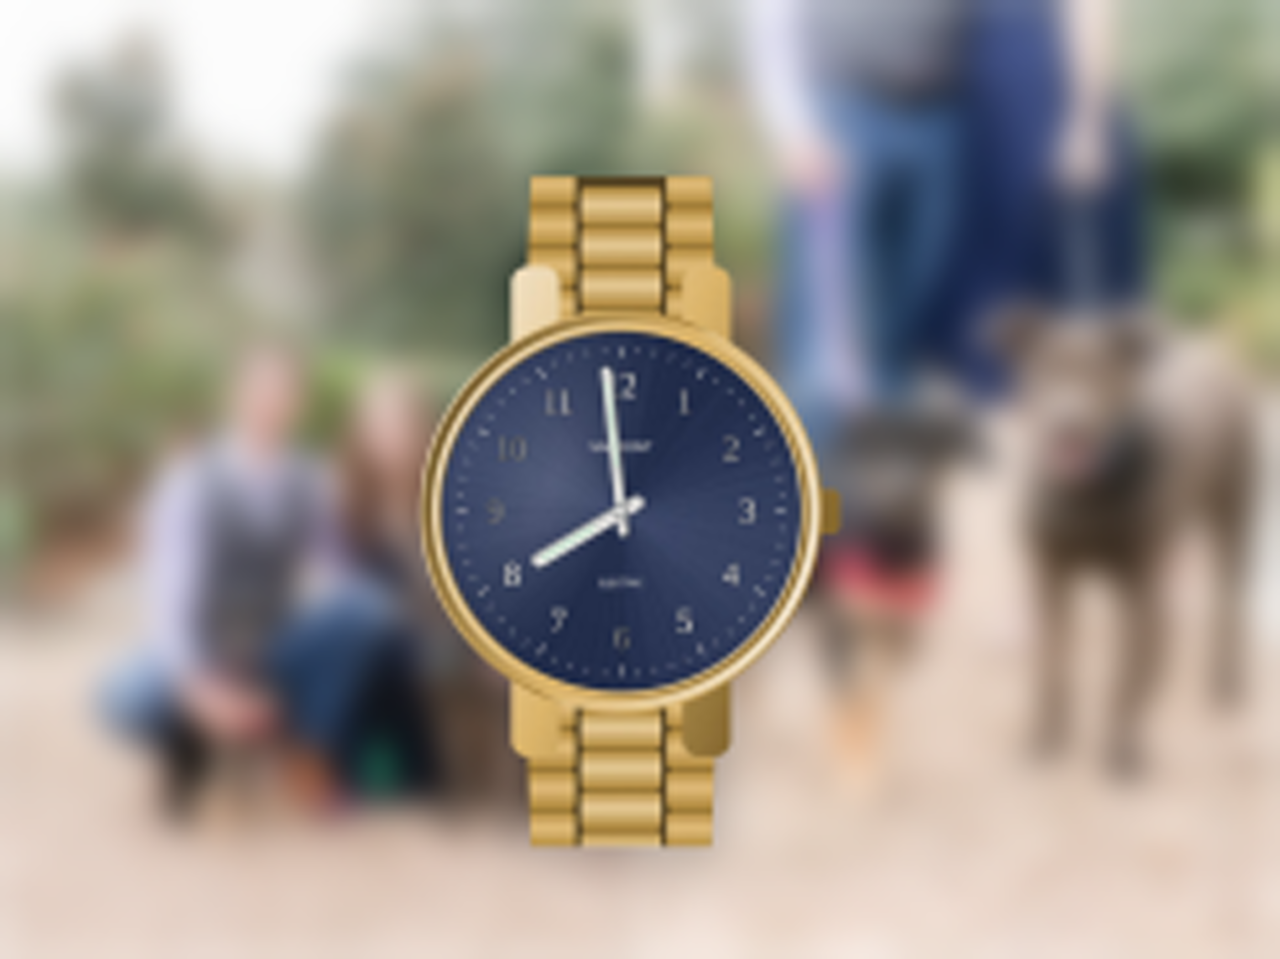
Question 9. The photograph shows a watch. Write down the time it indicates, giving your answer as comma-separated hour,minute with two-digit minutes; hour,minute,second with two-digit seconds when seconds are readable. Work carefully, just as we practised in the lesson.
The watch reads 7,59
